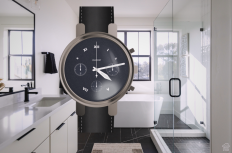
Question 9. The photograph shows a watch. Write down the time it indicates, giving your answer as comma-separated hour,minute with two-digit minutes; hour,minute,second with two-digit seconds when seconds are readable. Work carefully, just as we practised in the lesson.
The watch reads 4,13
